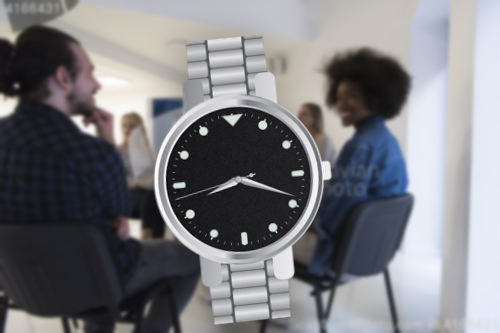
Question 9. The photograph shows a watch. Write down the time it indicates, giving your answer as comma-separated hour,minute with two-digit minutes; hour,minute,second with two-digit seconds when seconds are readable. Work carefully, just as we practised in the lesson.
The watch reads 8,18,43
